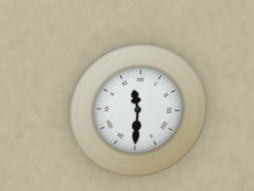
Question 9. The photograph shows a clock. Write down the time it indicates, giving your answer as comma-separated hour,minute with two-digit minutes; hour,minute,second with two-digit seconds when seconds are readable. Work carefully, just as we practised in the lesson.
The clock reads 11,30
